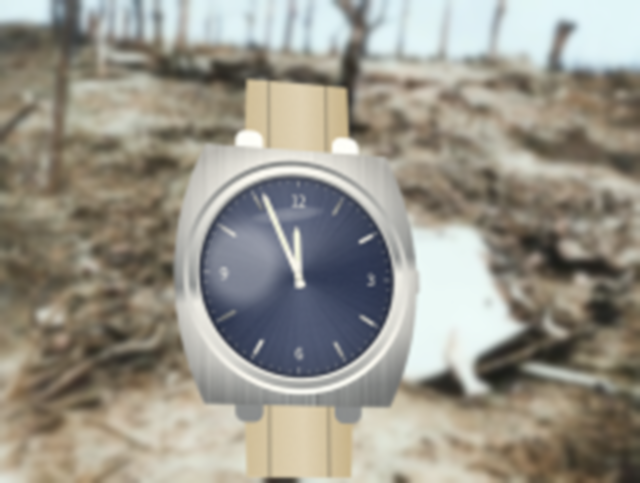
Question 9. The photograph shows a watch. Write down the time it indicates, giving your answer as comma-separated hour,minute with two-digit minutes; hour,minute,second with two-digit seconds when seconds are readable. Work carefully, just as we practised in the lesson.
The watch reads 11,56
